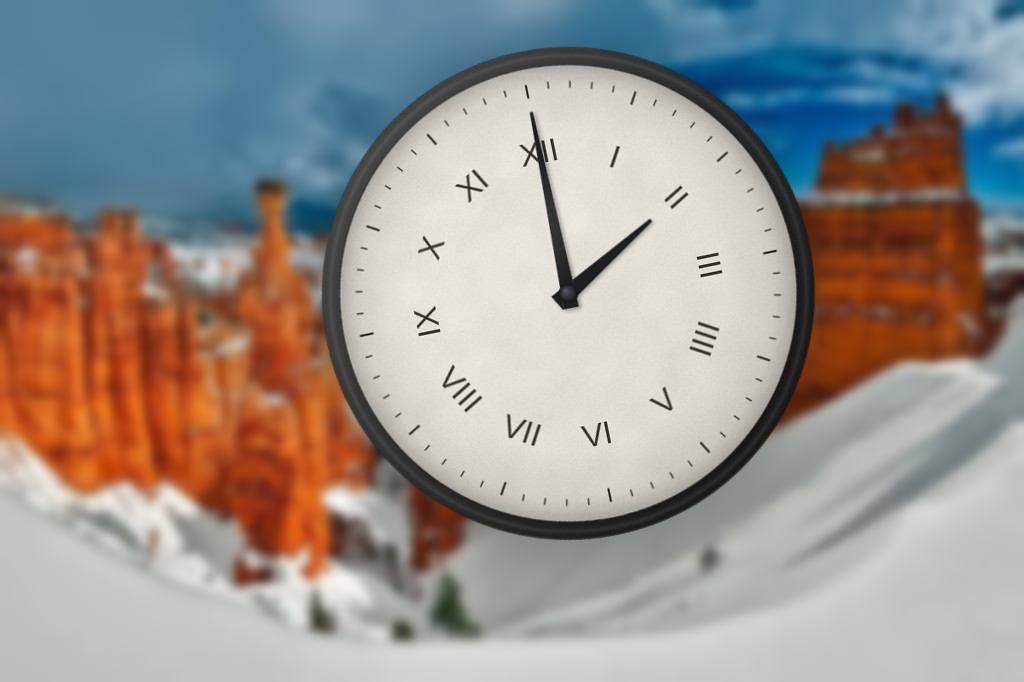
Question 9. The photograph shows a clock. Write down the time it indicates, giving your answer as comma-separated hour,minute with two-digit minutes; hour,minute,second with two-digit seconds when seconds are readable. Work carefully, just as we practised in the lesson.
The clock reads 2,00
